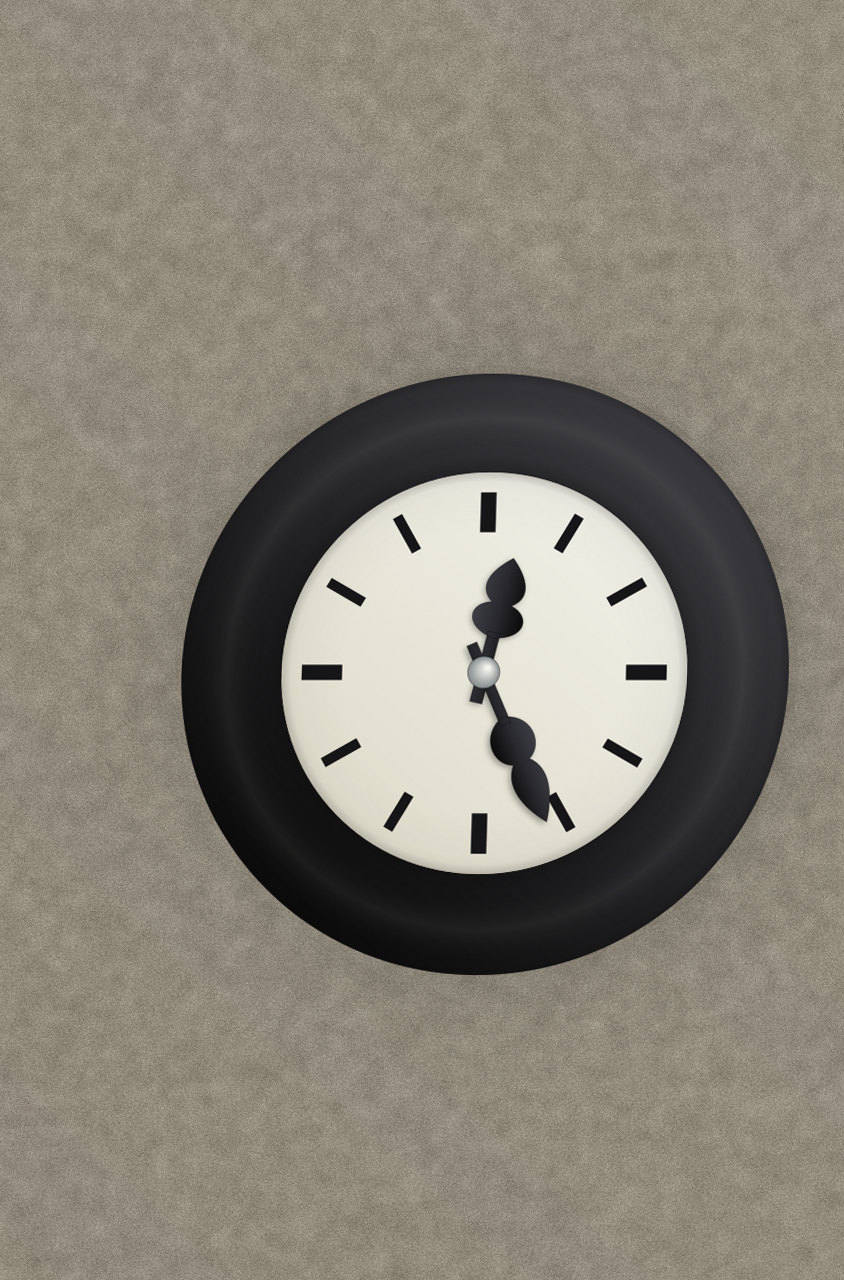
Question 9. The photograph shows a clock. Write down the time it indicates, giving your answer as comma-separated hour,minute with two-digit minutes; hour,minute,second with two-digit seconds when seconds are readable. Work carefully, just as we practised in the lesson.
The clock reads 12,26
